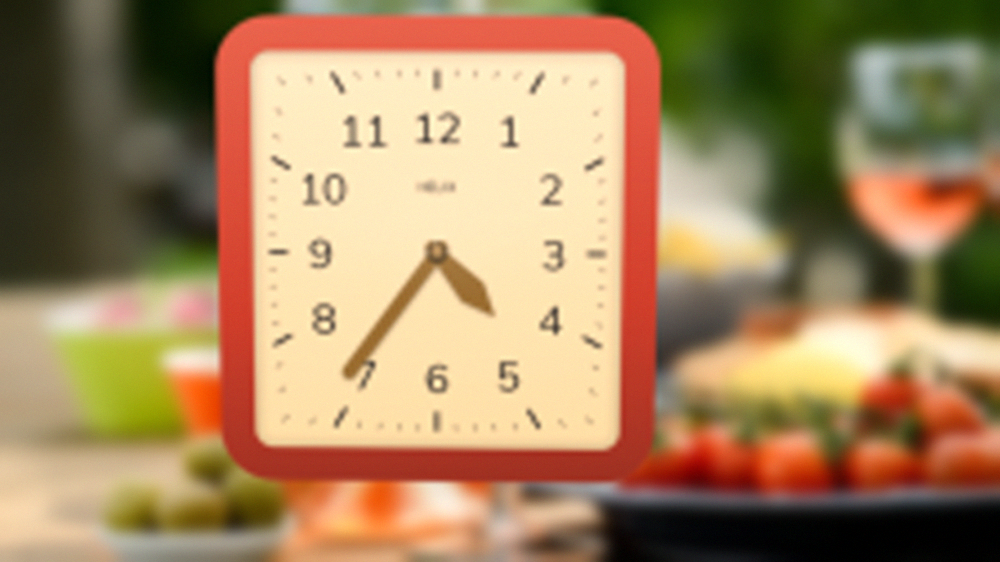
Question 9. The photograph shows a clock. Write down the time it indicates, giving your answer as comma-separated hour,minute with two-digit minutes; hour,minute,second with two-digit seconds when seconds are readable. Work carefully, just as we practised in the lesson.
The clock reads 4,36
